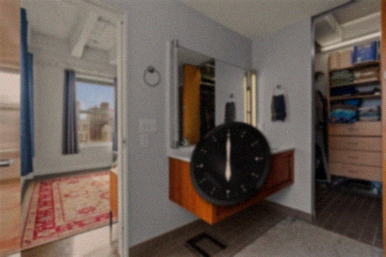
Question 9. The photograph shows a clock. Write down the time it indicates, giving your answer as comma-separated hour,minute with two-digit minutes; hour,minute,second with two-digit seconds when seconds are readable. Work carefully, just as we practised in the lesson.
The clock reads 6,00
